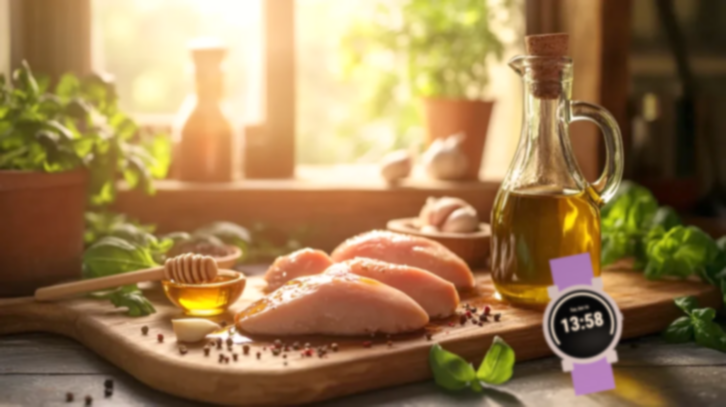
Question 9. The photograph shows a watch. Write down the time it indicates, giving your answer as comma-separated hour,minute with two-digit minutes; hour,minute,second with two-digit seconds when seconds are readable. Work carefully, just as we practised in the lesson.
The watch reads 13,58
